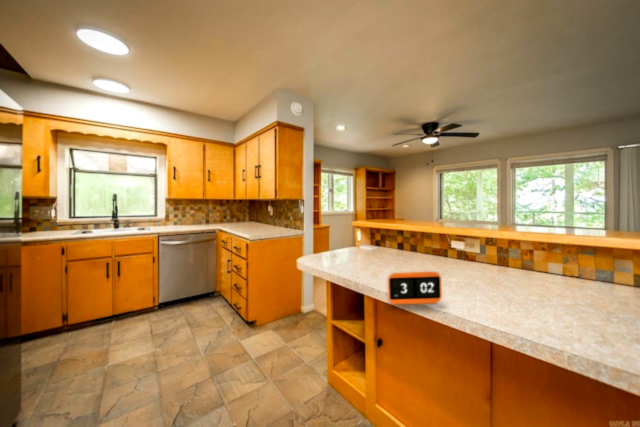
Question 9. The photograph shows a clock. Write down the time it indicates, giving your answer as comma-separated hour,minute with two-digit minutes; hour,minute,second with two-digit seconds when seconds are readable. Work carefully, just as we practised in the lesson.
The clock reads 3,02
